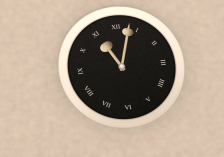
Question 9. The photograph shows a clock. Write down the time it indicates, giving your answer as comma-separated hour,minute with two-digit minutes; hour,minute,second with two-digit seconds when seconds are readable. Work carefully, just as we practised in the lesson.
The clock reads 11,03
